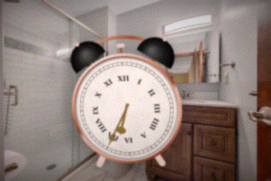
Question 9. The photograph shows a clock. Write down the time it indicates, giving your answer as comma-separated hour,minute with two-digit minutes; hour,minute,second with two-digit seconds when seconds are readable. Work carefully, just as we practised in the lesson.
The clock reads 6,35
